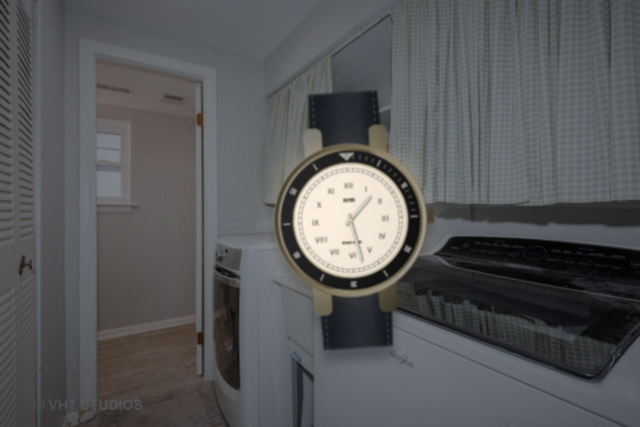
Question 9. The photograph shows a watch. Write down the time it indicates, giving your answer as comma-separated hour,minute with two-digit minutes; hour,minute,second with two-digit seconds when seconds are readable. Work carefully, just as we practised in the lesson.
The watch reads 1,28
